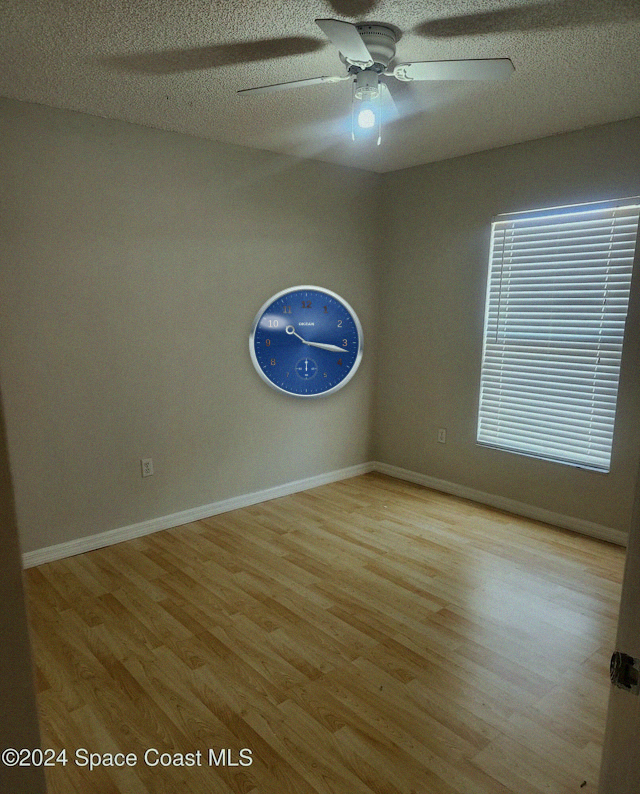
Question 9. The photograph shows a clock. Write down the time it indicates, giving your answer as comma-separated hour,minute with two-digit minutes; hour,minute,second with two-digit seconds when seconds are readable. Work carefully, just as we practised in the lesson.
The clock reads 10,17
